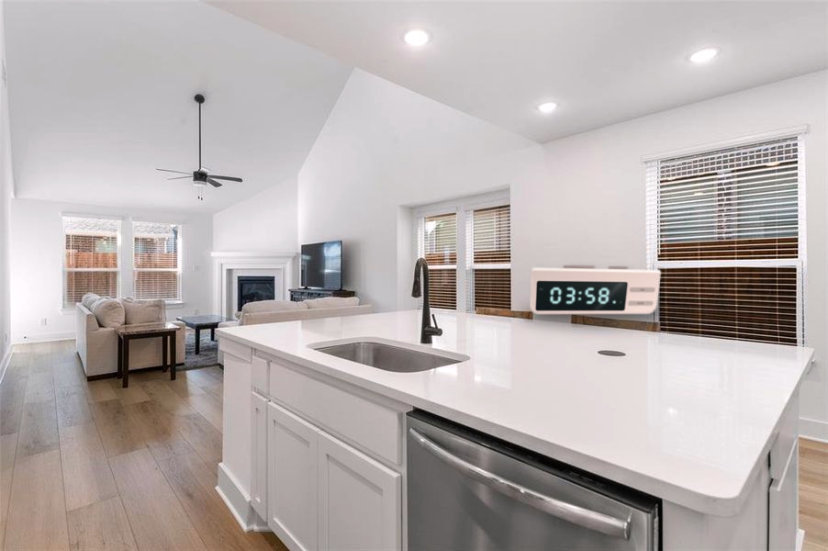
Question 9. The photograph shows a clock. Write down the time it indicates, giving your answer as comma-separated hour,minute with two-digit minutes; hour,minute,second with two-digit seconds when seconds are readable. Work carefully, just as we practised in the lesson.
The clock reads 3,58
